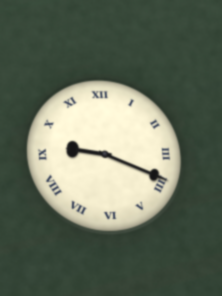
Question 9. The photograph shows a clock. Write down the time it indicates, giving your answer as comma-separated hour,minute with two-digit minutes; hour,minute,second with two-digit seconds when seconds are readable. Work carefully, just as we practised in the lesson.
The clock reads 9,19
